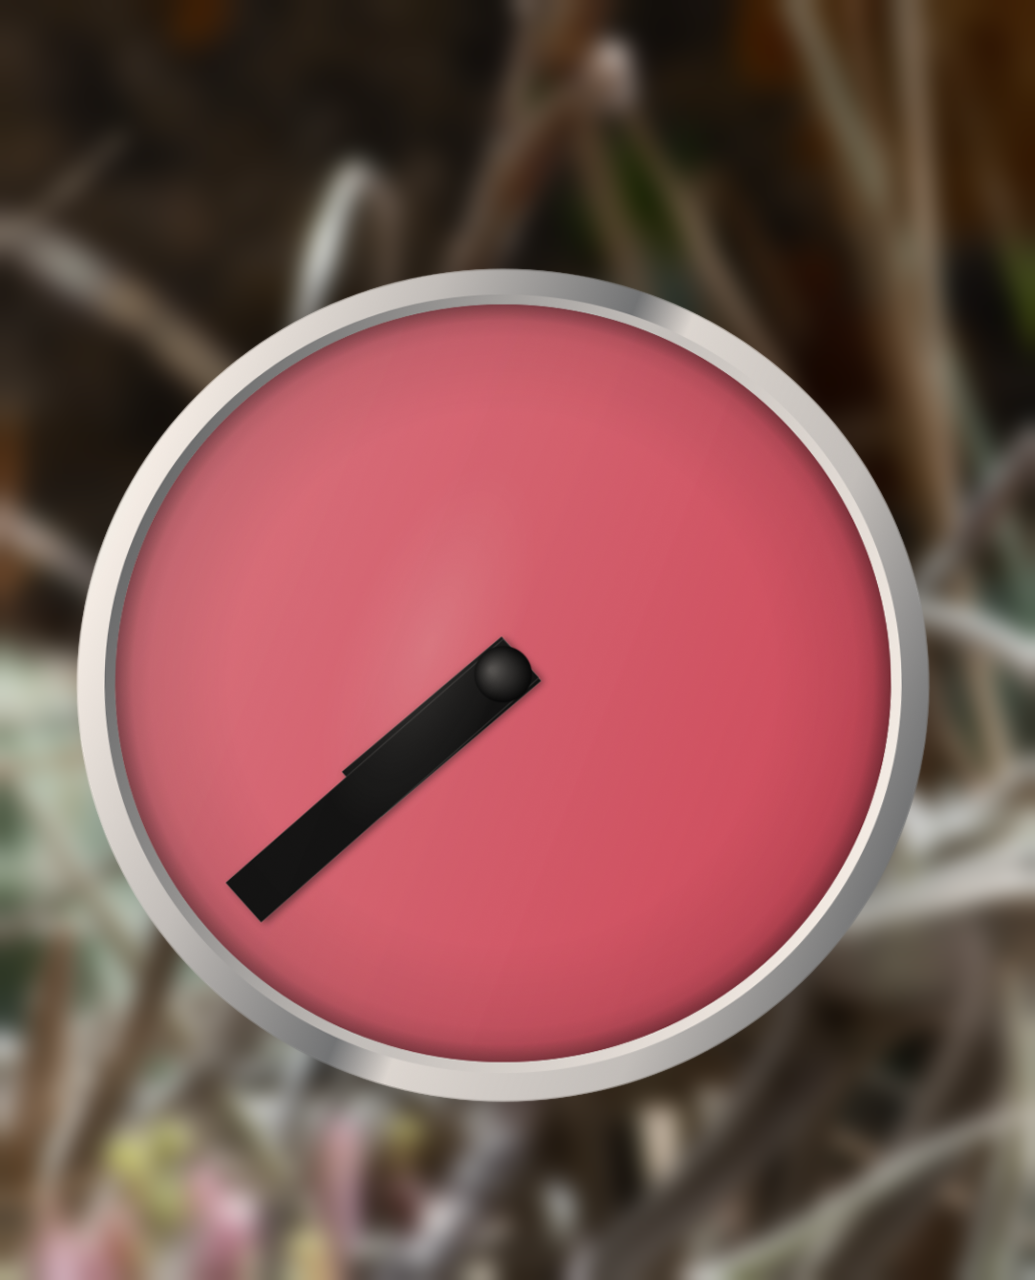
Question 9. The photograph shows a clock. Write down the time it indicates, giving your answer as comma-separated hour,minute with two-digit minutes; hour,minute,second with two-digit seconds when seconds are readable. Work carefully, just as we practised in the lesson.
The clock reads 7,38
